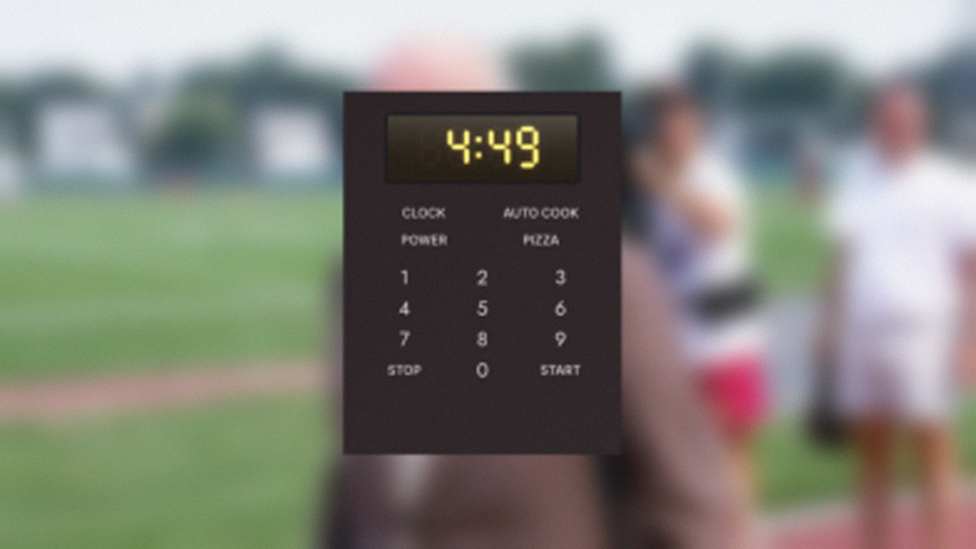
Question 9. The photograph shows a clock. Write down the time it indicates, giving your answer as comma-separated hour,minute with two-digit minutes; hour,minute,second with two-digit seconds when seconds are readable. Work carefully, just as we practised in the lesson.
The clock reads 4,49
